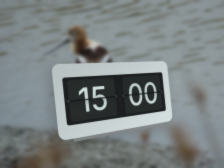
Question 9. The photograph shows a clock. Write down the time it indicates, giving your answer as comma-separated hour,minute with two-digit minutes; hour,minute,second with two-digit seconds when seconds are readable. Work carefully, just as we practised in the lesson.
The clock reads 15,00
